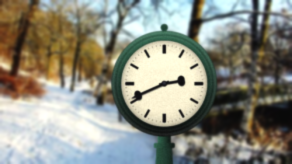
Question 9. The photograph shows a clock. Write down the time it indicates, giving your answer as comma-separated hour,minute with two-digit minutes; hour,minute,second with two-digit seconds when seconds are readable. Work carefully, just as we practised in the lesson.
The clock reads 2,41
